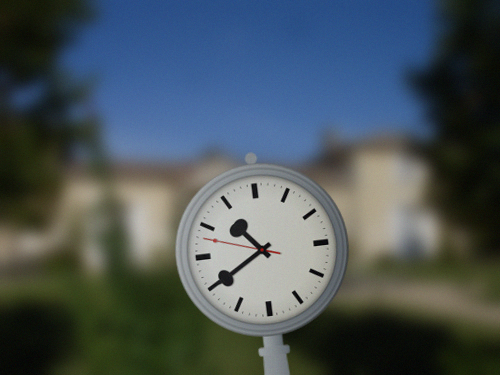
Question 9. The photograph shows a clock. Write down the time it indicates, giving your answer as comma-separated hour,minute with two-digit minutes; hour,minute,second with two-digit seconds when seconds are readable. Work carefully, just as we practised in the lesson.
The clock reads 10,39,48
